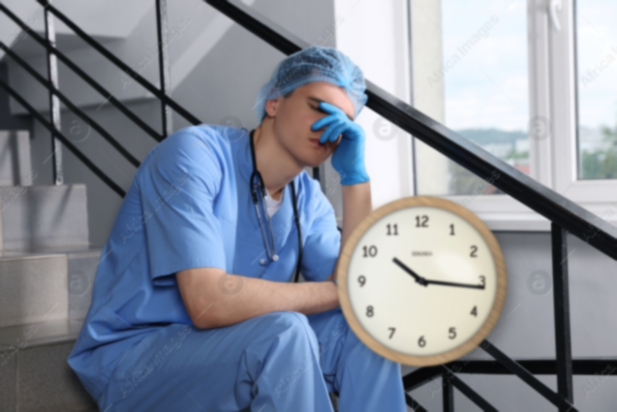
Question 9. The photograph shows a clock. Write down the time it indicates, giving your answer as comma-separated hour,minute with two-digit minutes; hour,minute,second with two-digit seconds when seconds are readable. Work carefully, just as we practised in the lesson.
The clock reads 10,16
